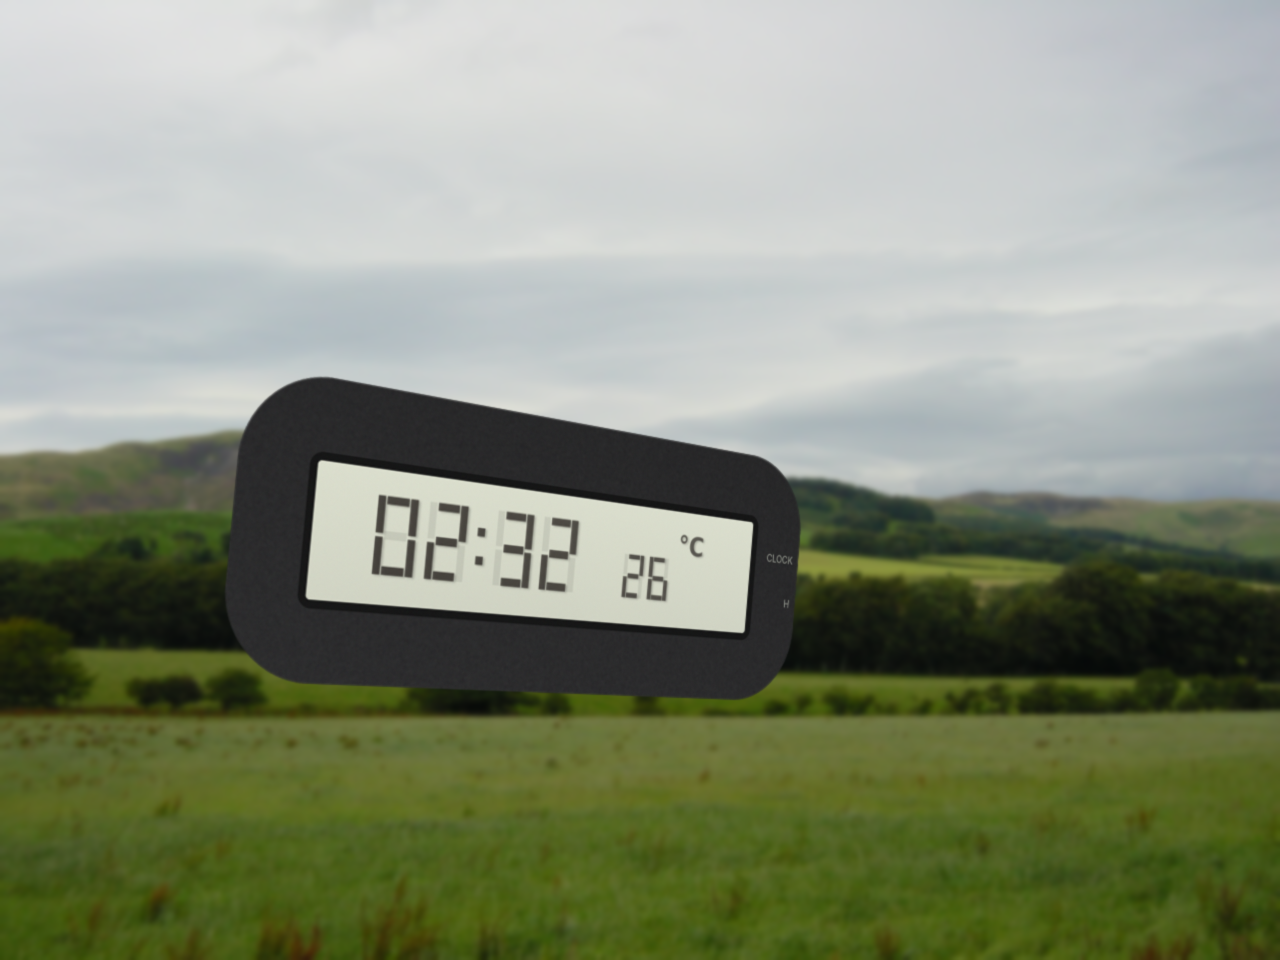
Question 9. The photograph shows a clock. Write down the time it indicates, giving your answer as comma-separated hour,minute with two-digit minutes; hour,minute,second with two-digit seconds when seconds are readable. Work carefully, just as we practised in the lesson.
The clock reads 2,32
